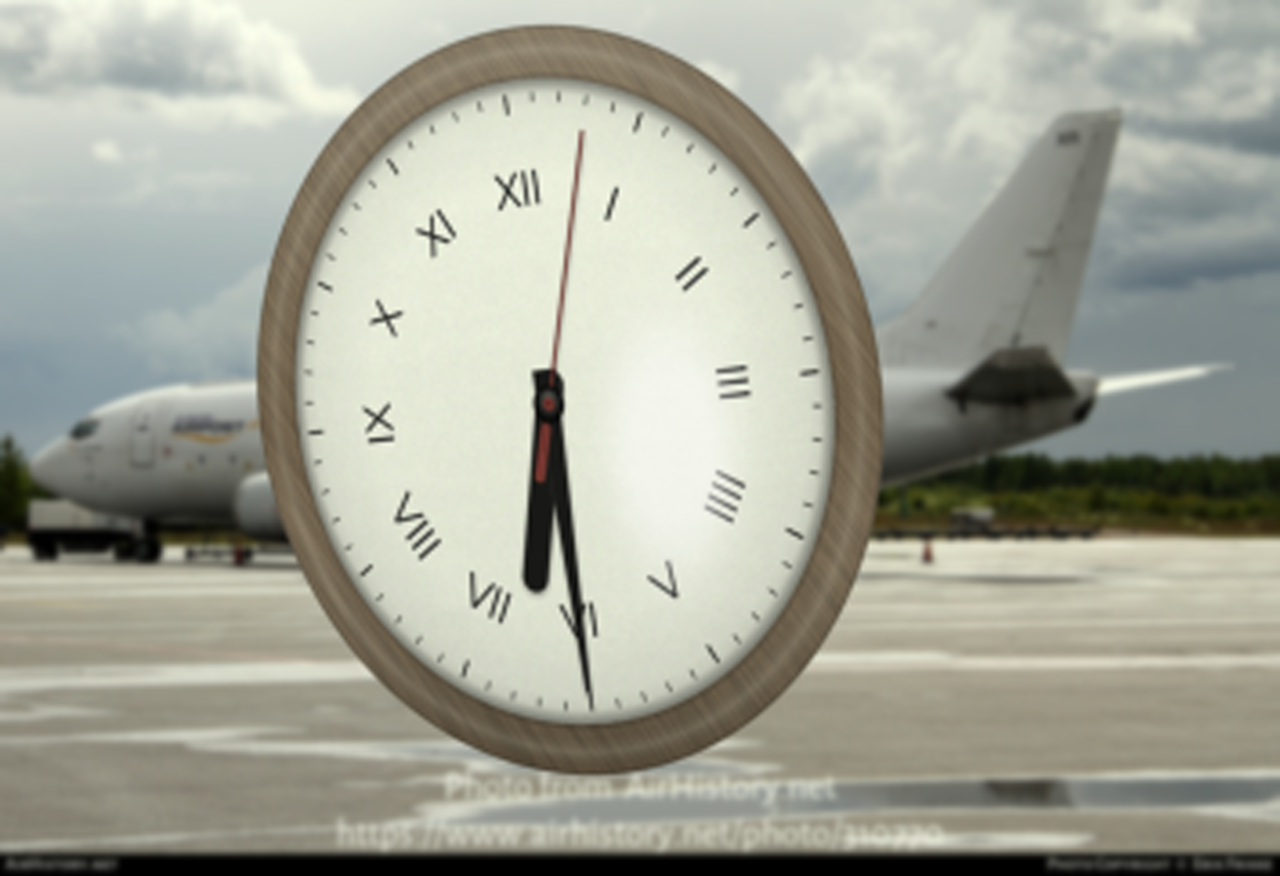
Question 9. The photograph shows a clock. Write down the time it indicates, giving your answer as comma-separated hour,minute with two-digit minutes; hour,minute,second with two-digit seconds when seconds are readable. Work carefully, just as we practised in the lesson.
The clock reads 6,30,03
